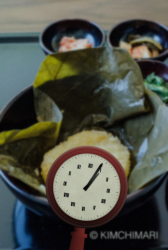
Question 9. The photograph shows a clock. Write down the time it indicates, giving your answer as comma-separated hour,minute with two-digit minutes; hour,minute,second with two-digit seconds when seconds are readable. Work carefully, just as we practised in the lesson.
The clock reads 1,04
